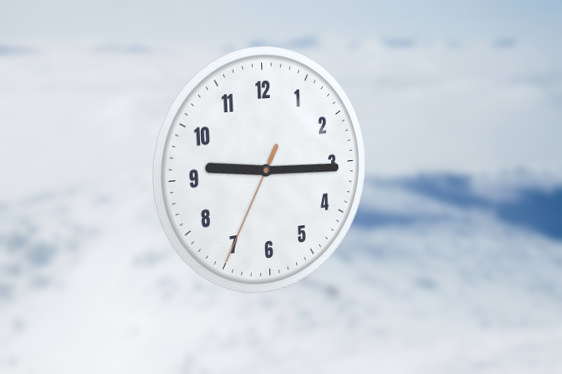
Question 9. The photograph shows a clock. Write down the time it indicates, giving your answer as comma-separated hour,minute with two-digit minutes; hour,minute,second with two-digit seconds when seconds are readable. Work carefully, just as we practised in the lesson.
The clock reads 9,15,35
